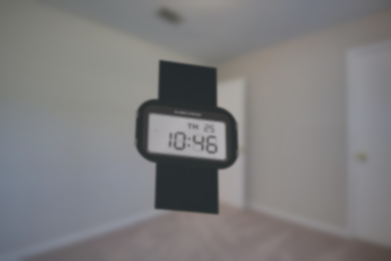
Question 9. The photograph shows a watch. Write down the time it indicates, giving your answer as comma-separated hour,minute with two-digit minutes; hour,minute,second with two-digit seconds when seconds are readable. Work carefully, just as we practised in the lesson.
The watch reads 10,46
